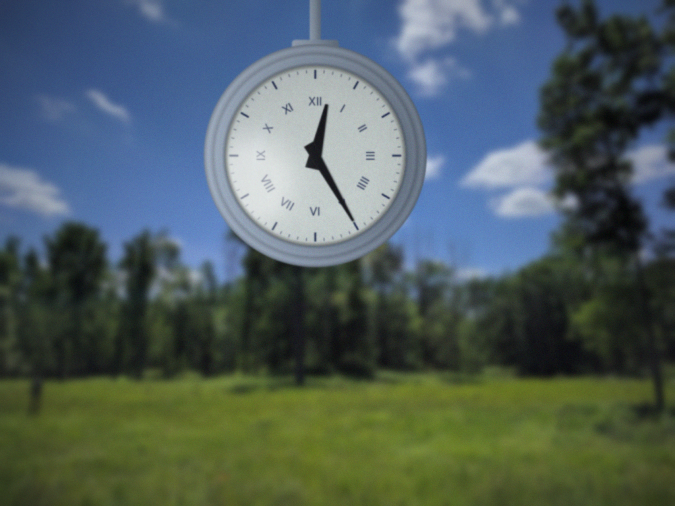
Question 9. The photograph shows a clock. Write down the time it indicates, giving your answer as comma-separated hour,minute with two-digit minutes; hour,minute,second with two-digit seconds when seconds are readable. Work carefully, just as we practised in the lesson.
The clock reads 12,25
